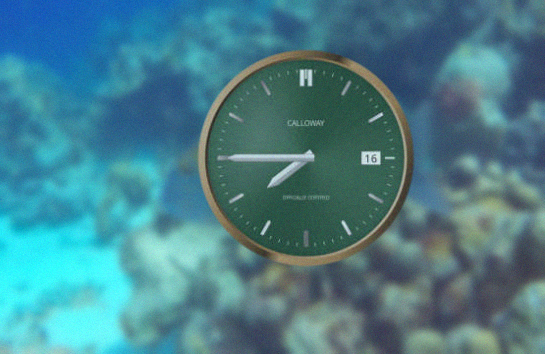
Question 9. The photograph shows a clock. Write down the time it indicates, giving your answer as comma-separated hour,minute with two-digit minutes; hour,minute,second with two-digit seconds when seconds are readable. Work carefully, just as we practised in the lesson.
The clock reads 7,45
